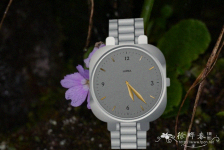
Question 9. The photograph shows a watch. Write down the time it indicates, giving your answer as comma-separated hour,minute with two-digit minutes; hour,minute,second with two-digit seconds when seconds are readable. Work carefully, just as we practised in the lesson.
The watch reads 5,23
